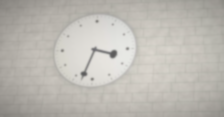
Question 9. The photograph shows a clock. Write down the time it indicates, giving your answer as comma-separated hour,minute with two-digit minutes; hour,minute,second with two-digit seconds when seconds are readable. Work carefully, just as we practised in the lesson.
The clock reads 3,33
